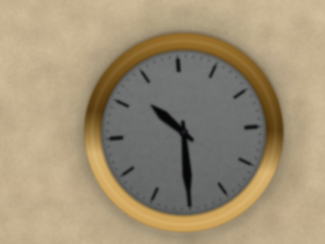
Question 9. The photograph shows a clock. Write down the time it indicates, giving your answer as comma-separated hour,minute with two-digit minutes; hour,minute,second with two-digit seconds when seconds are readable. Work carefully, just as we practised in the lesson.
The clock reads 10,30
